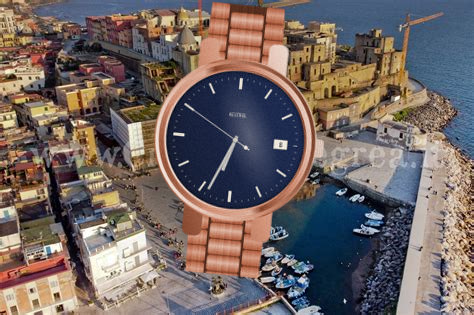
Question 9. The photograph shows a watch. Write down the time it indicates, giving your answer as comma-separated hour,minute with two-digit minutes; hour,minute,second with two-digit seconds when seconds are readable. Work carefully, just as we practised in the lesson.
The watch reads 6,33,50
